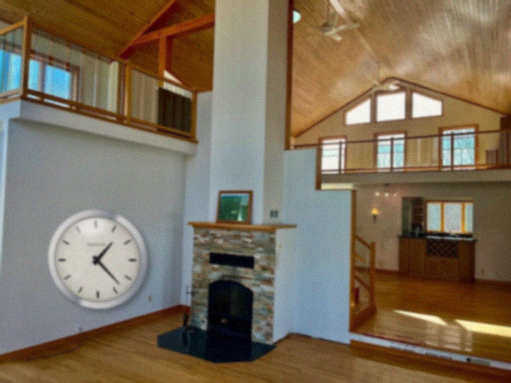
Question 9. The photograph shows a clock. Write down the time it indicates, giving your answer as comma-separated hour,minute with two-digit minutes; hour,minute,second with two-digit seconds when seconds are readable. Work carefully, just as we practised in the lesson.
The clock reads 1,23
